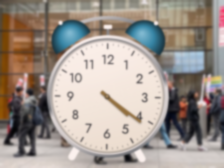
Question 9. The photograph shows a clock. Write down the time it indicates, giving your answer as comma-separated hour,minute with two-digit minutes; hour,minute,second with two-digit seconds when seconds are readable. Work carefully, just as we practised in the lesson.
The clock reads 4,21
